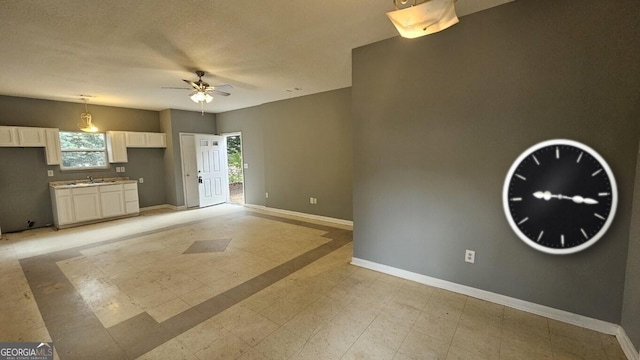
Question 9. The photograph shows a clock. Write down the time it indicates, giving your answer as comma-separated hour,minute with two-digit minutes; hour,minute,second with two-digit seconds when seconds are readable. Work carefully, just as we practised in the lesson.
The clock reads 9,17
